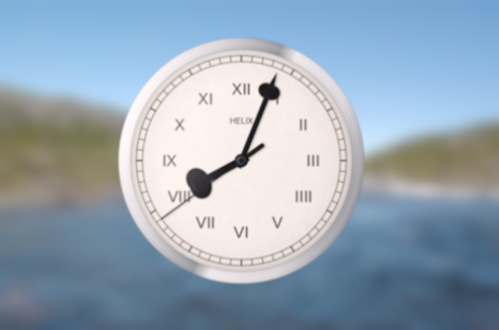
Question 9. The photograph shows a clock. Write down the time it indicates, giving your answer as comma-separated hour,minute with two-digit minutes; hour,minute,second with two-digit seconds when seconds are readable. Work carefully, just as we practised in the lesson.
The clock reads 8,03,39
